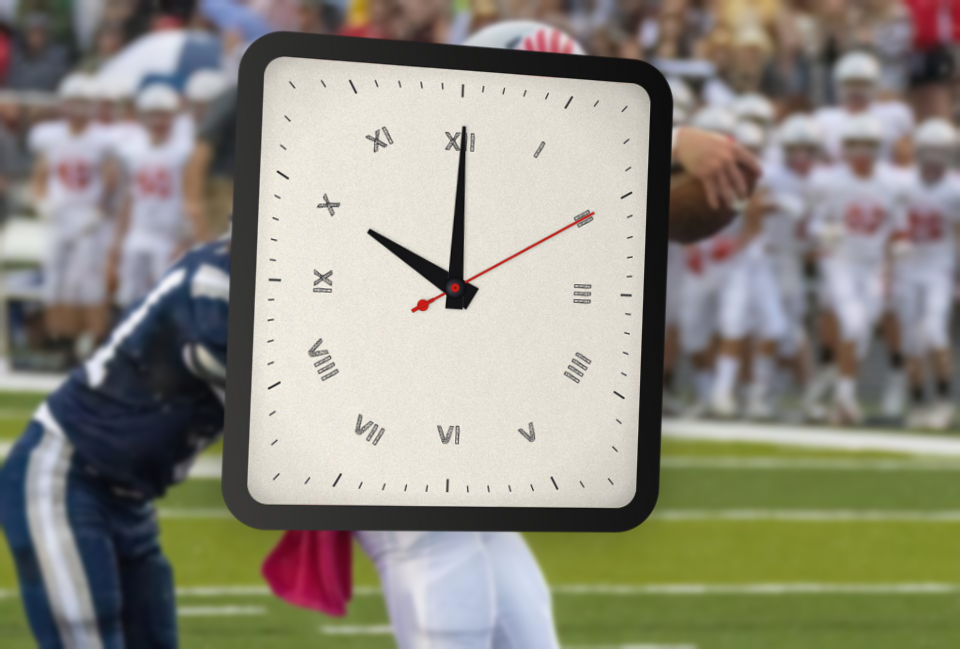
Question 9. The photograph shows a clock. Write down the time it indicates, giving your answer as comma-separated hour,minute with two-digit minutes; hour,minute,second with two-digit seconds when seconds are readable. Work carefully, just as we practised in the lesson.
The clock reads 10,00,10
